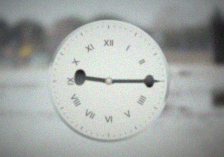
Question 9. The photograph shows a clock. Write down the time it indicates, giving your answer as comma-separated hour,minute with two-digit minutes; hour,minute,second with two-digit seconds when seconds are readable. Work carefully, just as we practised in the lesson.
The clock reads 9,15
